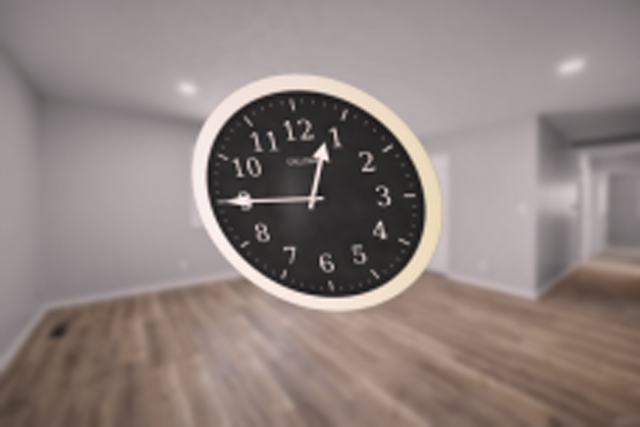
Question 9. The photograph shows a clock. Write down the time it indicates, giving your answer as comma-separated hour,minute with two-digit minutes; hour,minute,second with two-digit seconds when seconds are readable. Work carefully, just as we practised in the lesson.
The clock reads 12,45
